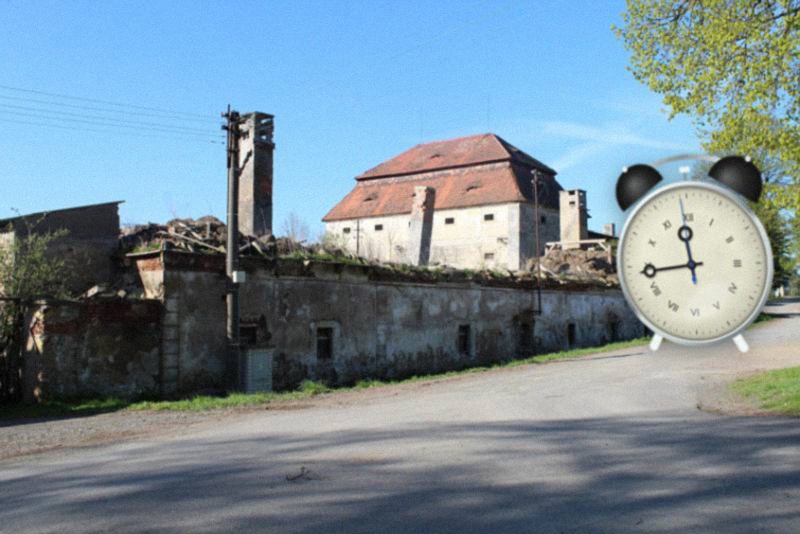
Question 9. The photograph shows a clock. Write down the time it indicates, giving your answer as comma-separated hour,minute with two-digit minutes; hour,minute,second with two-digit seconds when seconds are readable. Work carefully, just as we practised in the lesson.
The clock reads 11,43,59
